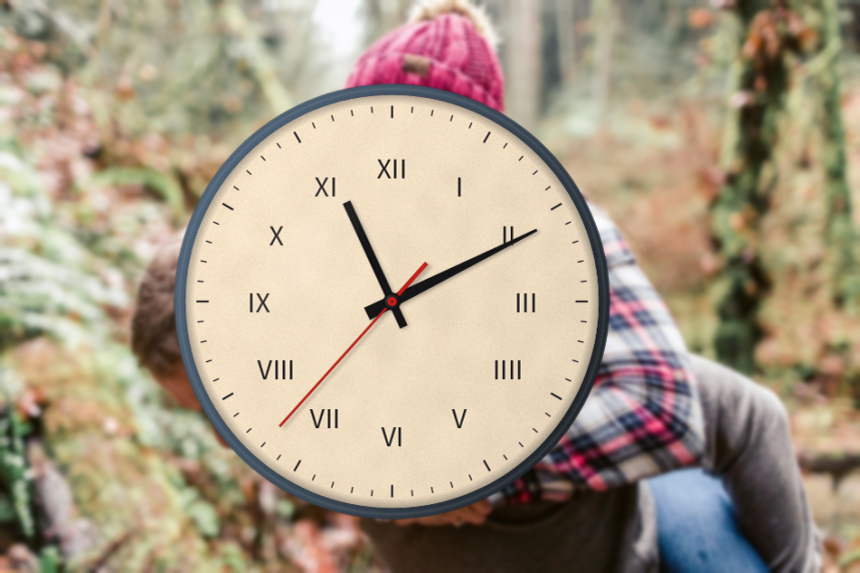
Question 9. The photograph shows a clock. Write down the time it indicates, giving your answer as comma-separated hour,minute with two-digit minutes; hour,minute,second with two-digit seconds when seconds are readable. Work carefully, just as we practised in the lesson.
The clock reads 11,10,37
